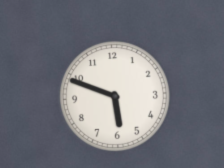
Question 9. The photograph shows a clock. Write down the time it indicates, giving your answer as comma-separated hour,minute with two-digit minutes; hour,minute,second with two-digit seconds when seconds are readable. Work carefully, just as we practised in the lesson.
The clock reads 5,49
